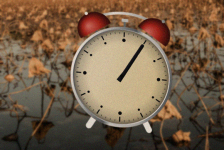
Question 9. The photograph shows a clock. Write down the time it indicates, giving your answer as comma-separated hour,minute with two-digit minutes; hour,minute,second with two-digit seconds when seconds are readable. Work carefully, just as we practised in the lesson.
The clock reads 1,05
